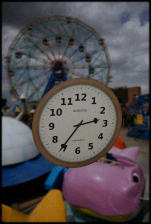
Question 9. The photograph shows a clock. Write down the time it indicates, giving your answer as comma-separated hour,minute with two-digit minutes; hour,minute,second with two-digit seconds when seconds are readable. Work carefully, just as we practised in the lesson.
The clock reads 2,36
